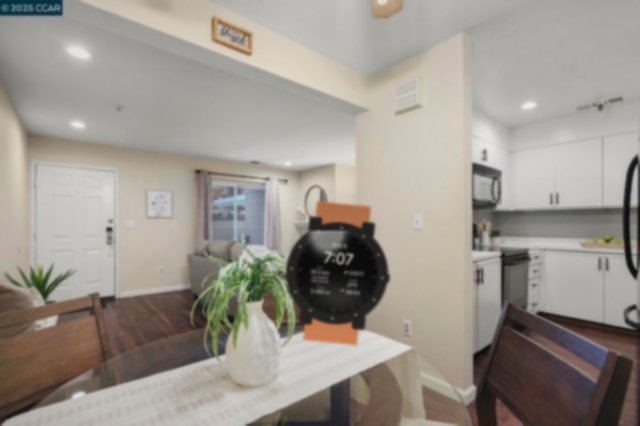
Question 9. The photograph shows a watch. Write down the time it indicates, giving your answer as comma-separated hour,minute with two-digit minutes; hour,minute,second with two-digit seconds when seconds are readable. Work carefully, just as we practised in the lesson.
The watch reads 7,07
